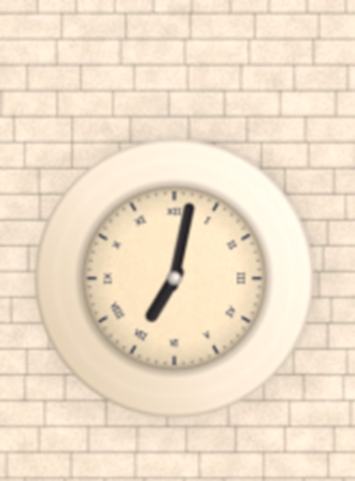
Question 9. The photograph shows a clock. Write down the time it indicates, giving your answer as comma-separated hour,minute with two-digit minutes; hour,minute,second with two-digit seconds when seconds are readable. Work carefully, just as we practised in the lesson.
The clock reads 7,02
